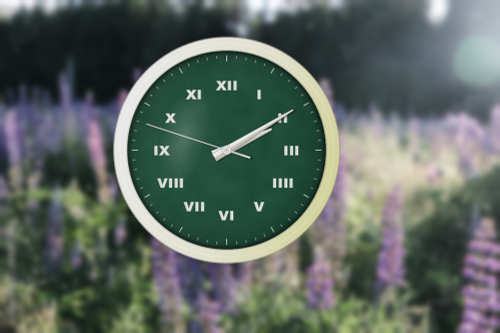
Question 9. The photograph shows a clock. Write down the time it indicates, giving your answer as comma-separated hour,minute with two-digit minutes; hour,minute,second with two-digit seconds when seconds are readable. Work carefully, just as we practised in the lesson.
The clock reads 2,09,48
